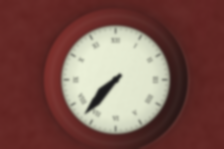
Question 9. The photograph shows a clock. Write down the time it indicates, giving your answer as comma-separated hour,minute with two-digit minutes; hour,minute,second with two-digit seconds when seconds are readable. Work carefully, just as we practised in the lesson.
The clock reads 7,37
